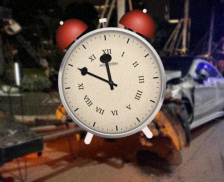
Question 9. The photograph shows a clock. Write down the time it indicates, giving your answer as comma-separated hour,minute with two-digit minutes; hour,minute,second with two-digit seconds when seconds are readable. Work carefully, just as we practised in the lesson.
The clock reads 11,50
